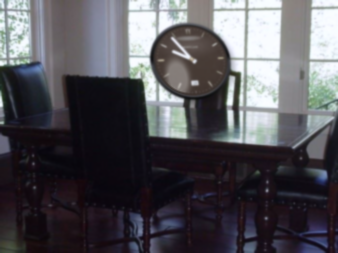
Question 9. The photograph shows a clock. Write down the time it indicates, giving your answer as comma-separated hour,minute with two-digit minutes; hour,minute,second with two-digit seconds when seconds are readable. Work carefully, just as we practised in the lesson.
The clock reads 9,54
